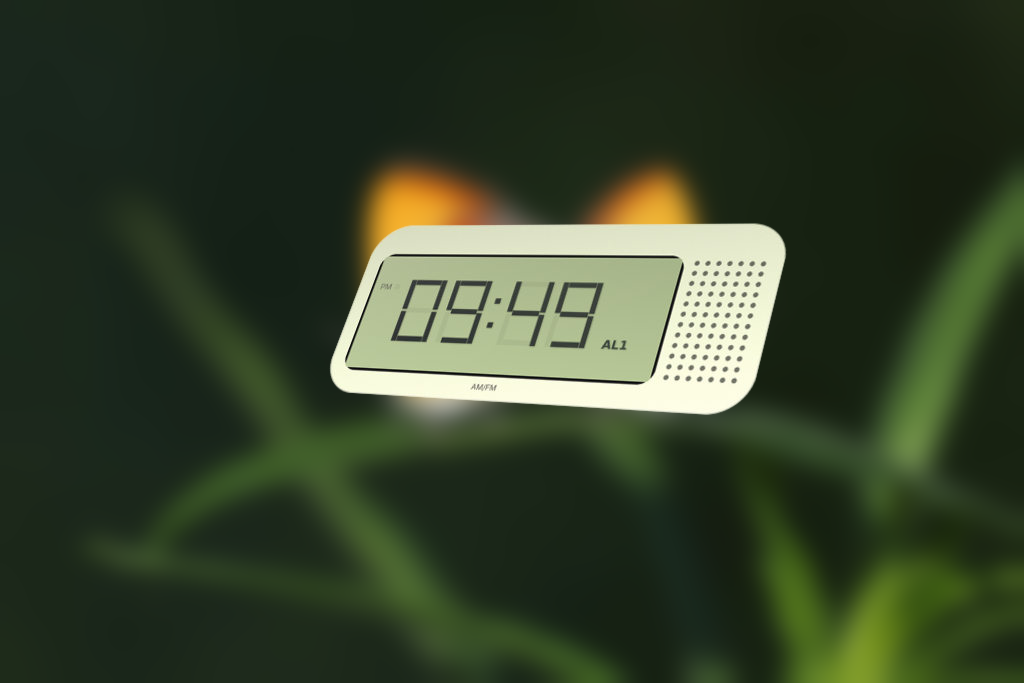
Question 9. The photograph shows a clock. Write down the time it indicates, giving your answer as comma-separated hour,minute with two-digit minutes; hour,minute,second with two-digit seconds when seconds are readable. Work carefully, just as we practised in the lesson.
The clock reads 9,49
